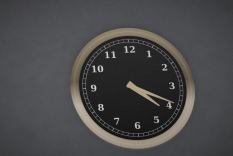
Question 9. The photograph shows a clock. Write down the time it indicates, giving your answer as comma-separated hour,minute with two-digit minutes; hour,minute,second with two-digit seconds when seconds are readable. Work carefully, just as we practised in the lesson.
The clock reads 4,19
